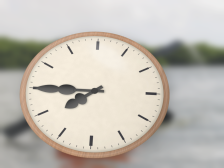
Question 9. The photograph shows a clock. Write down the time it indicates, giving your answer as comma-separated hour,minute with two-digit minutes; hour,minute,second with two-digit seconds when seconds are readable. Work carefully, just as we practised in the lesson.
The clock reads 7,45
